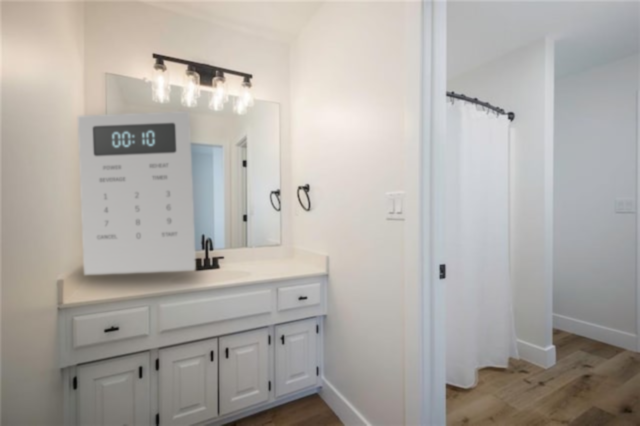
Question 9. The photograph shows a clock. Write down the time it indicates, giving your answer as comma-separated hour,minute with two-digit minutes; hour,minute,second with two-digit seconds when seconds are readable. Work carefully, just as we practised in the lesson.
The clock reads 0,10
